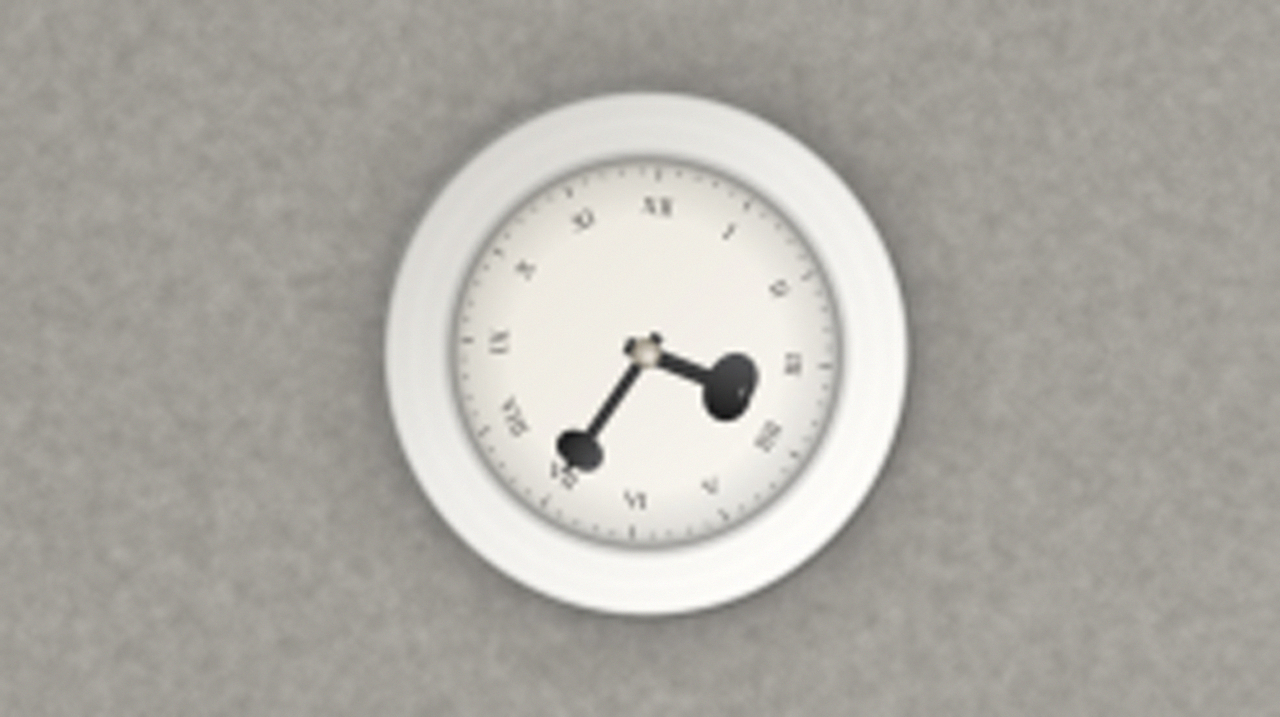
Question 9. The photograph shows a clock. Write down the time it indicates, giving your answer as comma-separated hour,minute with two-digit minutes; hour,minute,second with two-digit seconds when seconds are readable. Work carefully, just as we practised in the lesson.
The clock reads 3,35
